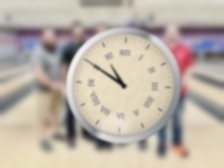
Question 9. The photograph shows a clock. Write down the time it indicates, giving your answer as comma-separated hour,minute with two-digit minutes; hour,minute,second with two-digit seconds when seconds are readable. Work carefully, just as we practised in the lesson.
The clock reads 10,50
